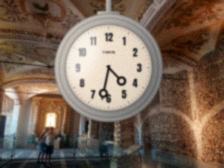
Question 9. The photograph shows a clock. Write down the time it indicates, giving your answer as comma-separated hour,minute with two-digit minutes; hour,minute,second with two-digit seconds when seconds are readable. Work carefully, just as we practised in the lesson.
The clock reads 4,32
